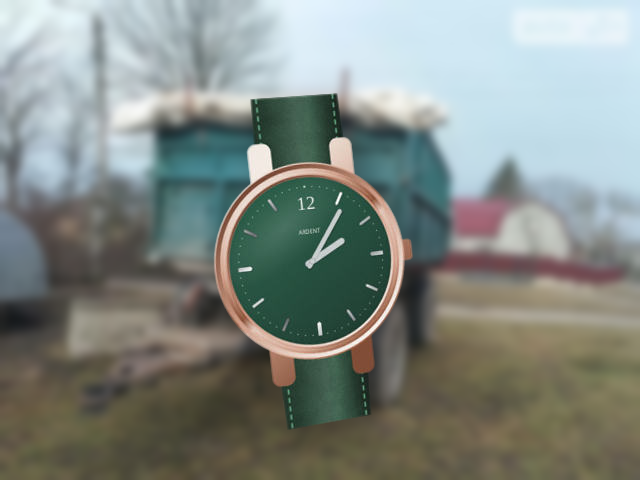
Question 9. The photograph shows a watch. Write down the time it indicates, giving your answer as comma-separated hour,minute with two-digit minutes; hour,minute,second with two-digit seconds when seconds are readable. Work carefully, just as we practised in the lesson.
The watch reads 2,06
